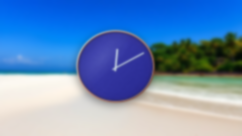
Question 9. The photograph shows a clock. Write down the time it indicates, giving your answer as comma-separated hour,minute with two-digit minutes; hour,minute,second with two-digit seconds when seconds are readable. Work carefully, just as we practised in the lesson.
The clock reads 12,10
